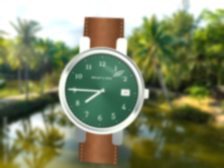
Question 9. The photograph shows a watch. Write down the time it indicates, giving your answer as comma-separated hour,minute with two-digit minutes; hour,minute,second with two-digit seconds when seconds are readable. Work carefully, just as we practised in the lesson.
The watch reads 7,45
